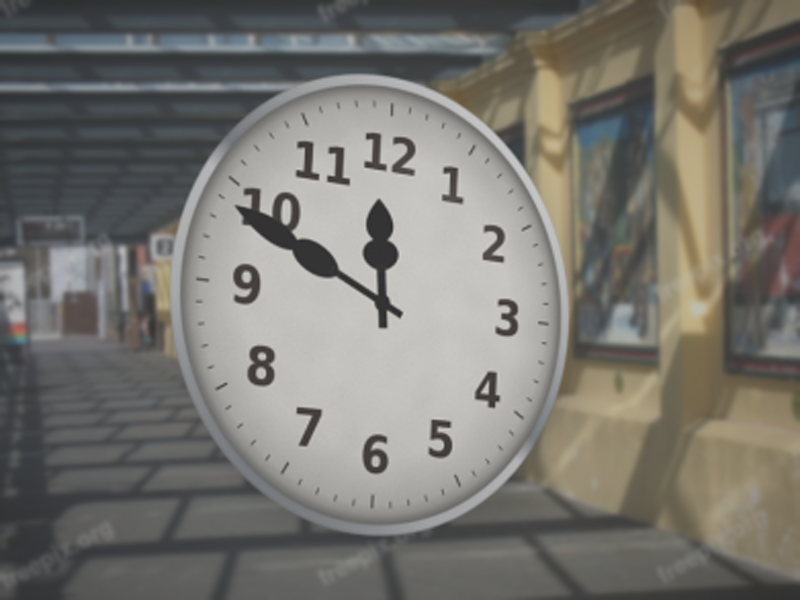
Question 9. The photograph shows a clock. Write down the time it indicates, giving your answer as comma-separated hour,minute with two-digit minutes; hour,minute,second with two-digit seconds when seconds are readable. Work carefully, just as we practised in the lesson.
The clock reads 11,49
